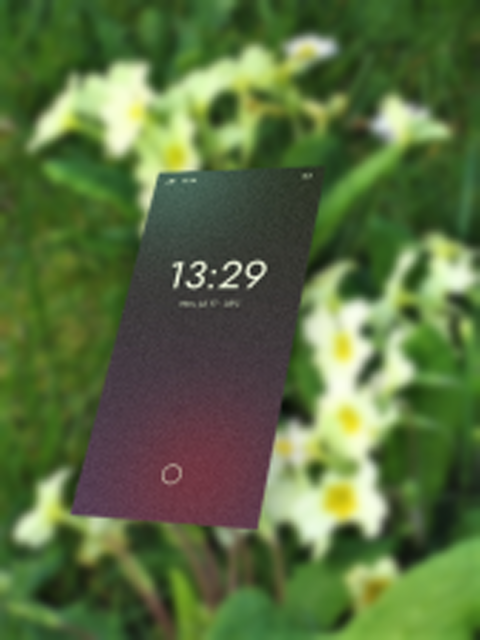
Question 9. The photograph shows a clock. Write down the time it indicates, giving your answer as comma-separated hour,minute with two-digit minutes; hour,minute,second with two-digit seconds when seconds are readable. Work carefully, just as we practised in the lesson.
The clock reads 13,29
